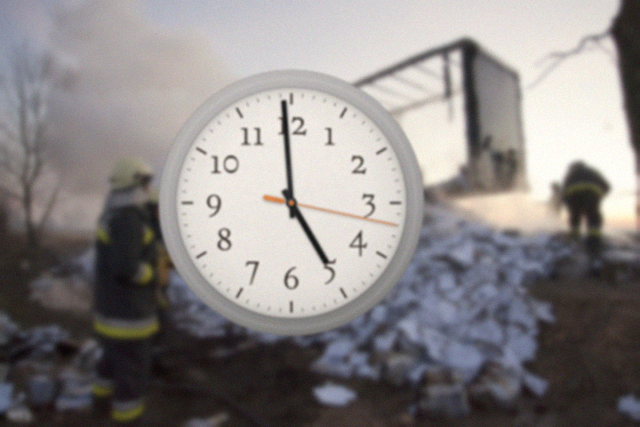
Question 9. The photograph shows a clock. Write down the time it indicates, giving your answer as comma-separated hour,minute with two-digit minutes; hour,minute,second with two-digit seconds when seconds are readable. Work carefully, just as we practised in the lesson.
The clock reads 4,59,17
